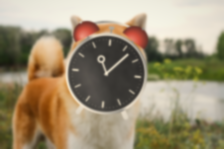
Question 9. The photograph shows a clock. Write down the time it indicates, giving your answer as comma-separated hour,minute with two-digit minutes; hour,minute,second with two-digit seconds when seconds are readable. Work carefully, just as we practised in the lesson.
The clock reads 11,07
